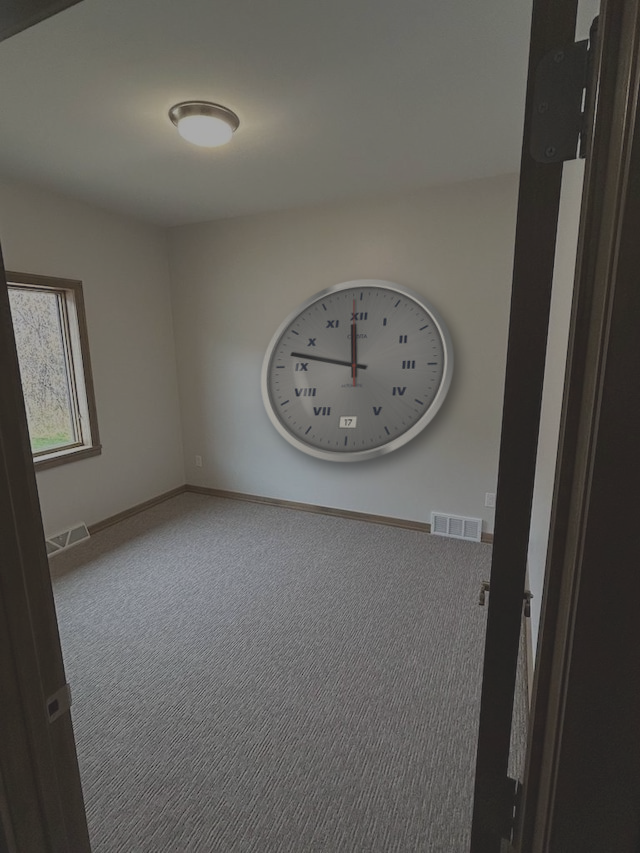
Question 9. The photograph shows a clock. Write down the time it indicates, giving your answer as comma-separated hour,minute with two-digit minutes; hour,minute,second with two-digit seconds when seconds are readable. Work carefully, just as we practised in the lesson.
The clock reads 11,46,59
